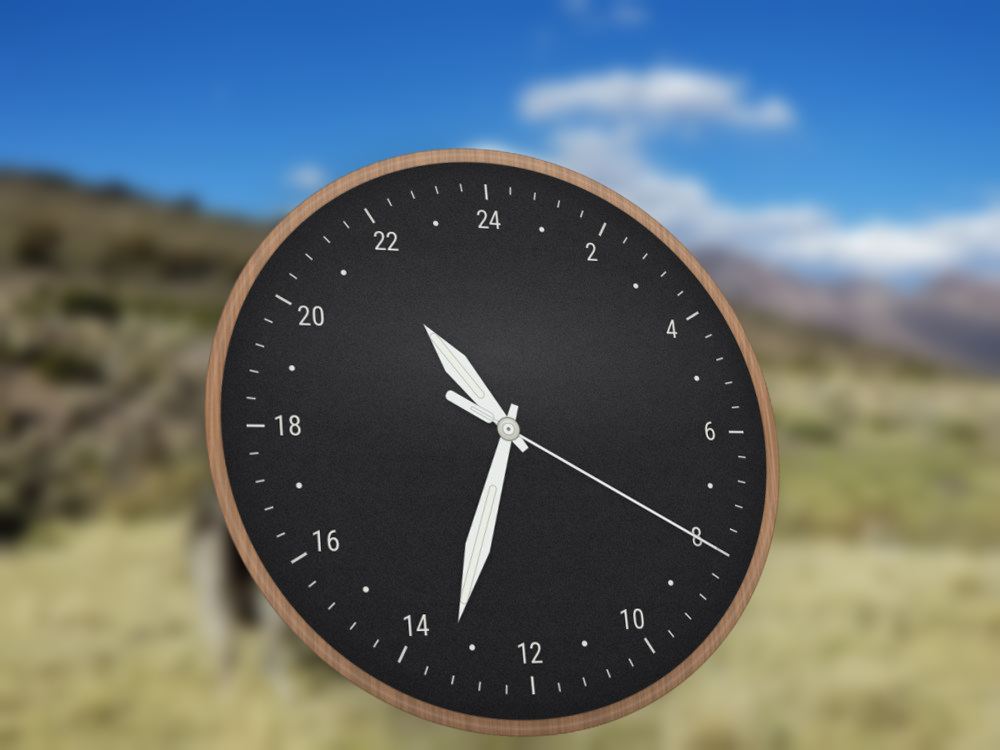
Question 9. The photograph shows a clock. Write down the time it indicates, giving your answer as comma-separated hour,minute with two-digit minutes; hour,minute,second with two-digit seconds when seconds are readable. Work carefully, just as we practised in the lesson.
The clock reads 21,33,20
